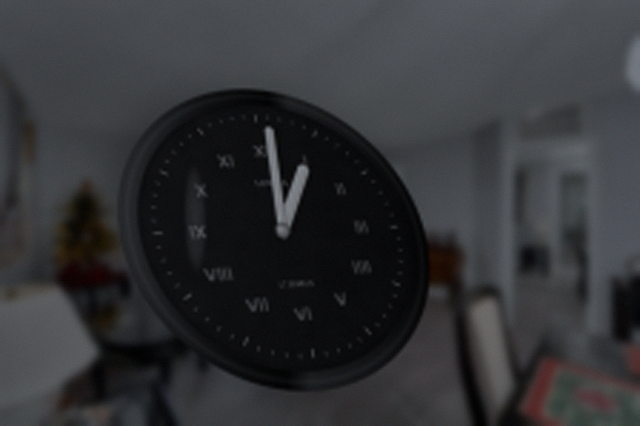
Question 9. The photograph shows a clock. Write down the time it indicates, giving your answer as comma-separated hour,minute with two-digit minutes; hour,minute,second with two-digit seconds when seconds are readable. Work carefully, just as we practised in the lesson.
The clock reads 1,01
